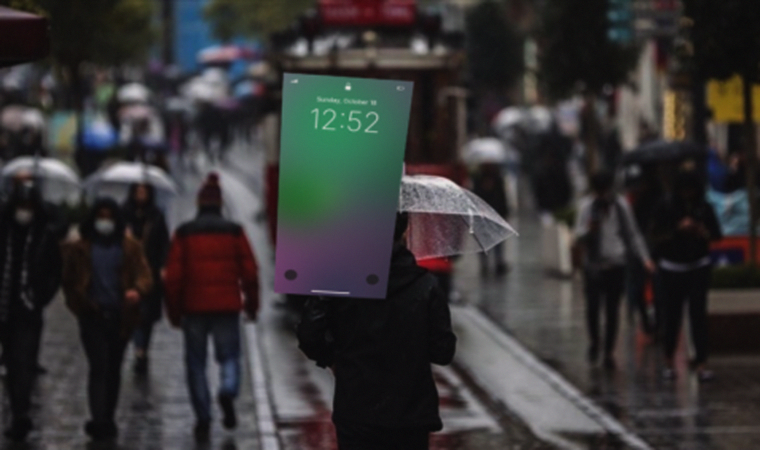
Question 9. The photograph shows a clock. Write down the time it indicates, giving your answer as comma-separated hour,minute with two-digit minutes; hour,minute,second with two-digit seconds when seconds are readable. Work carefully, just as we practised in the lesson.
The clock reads 12,52
